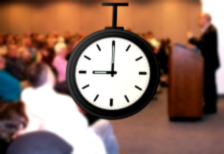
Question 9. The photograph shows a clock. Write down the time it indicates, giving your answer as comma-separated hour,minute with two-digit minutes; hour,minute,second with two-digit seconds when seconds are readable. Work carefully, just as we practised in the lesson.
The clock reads 9,00
